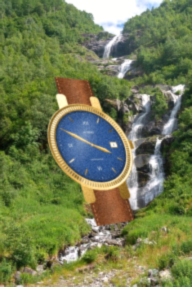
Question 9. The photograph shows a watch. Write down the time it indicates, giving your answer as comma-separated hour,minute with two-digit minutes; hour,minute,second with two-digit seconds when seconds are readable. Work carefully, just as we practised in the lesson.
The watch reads 3,50
